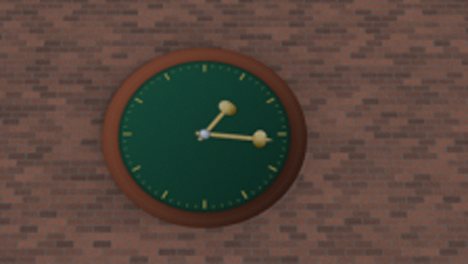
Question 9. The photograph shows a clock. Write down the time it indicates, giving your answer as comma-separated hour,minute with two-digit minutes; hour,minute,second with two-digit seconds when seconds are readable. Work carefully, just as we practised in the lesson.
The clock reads 1,16
